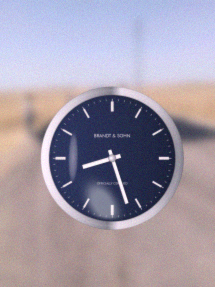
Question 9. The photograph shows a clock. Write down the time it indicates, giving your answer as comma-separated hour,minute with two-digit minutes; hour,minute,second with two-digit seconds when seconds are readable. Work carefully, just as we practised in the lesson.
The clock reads 8,27
